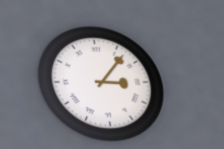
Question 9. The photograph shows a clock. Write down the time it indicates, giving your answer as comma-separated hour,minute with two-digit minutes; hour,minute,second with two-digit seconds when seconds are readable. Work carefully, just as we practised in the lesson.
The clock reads 3,07
